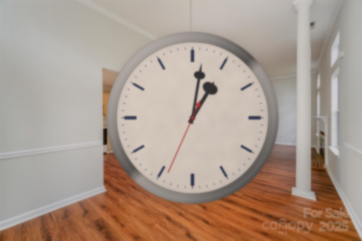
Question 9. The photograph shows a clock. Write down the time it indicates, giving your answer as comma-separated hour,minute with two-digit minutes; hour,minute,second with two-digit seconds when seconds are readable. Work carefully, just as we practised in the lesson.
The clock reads 1,01,34
